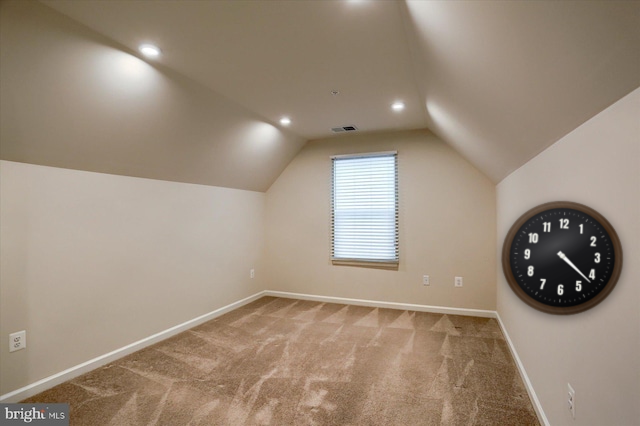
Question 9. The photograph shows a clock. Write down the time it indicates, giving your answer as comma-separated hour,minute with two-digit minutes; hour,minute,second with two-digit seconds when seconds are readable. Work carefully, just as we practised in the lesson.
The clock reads 4,22
